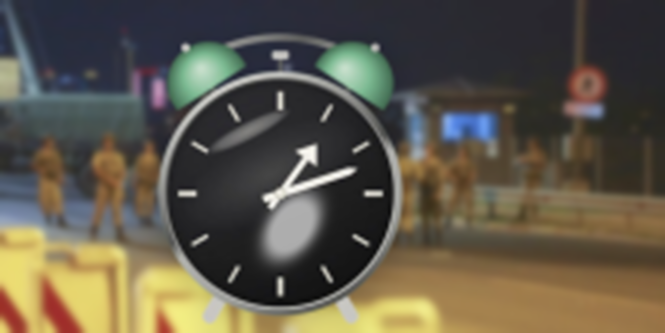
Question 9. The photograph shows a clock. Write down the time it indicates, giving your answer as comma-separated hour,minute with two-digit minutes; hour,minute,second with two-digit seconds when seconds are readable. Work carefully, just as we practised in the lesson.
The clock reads 1,12
